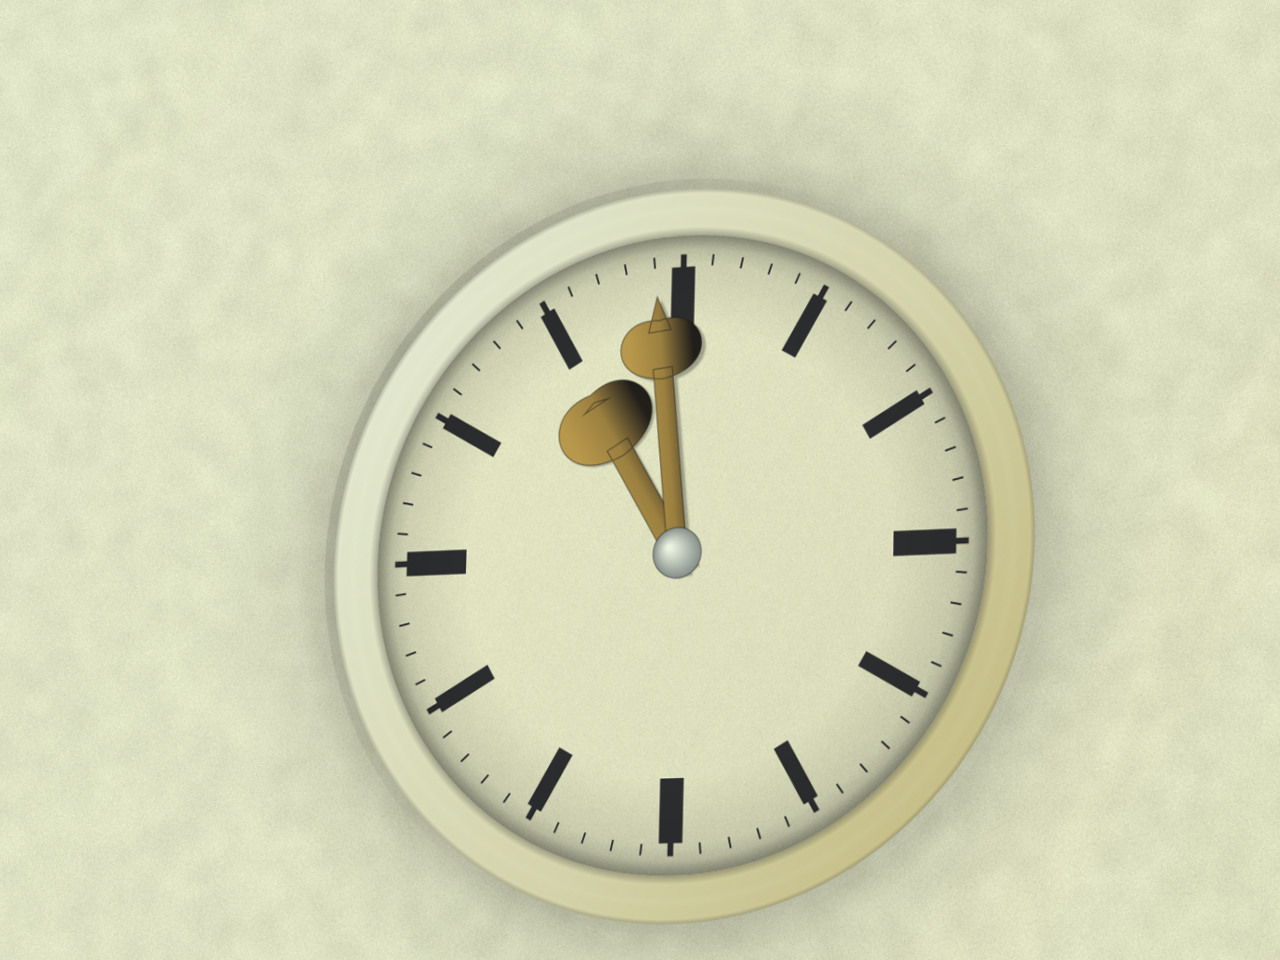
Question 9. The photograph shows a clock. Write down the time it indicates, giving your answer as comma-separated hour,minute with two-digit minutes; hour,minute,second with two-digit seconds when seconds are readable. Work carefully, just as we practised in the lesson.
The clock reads 10,59
